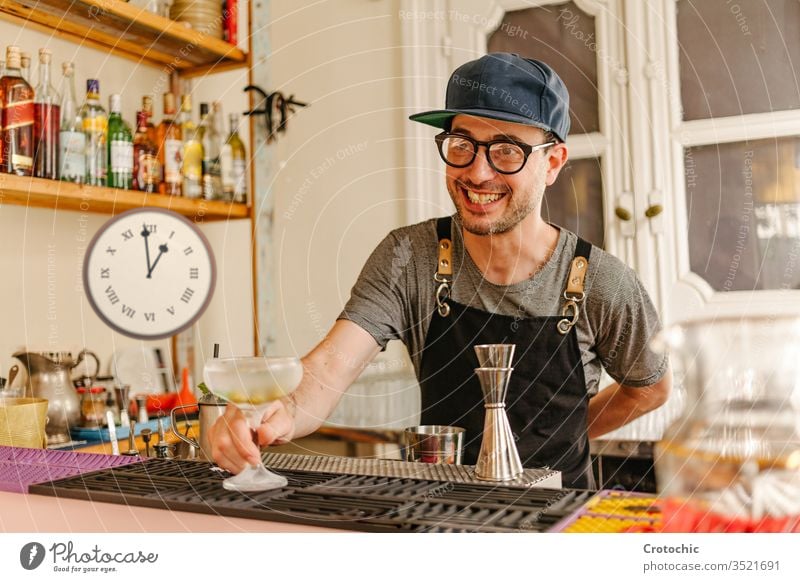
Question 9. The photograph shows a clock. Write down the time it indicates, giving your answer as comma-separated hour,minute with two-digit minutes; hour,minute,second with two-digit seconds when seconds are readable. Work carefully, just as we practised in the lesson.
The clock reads 12,59
